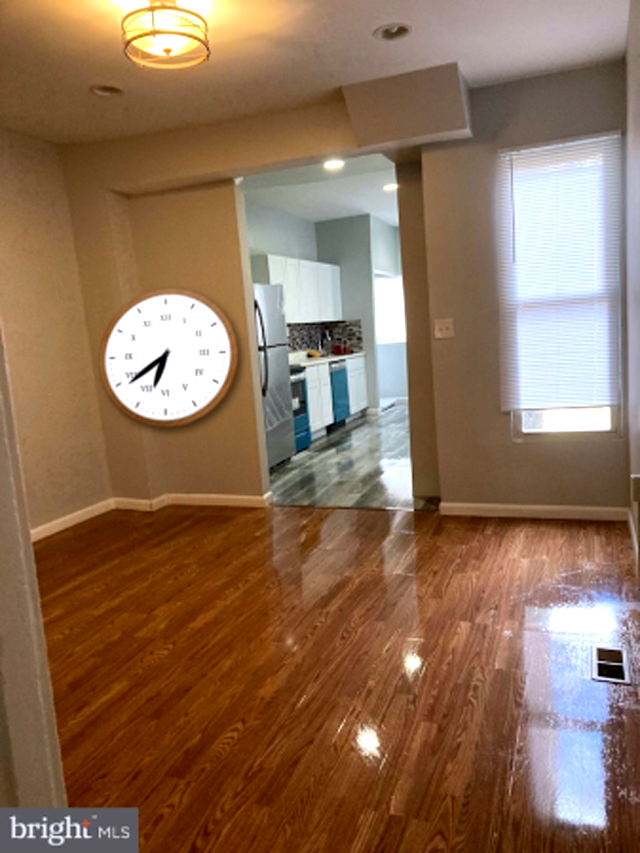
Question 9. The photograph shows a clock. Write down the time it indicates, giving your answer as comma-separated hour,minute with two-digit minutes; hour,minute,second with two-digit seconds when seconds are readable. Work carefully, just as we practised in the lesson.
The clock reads 6,39
